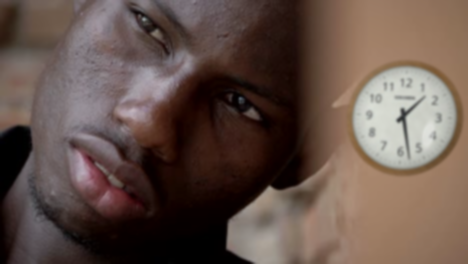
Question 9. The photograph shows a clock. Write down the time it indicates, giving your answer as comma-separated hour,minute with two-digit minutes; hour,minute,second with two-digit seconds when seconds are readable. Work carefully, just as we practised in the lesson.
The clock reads 1,28
